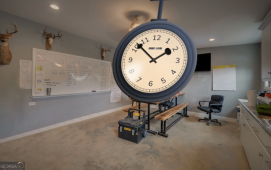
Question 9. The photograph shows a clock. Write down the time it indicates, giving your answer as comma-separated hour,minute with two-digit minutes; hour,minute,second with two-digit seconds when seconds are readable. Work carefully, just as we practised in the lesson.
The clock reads 1,52
